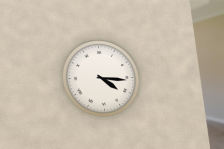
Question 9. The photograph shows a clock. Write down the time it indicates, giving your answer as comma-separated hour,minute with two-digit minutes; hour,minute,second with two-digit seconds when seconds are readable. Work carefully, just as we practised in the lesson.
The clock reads 4,16
